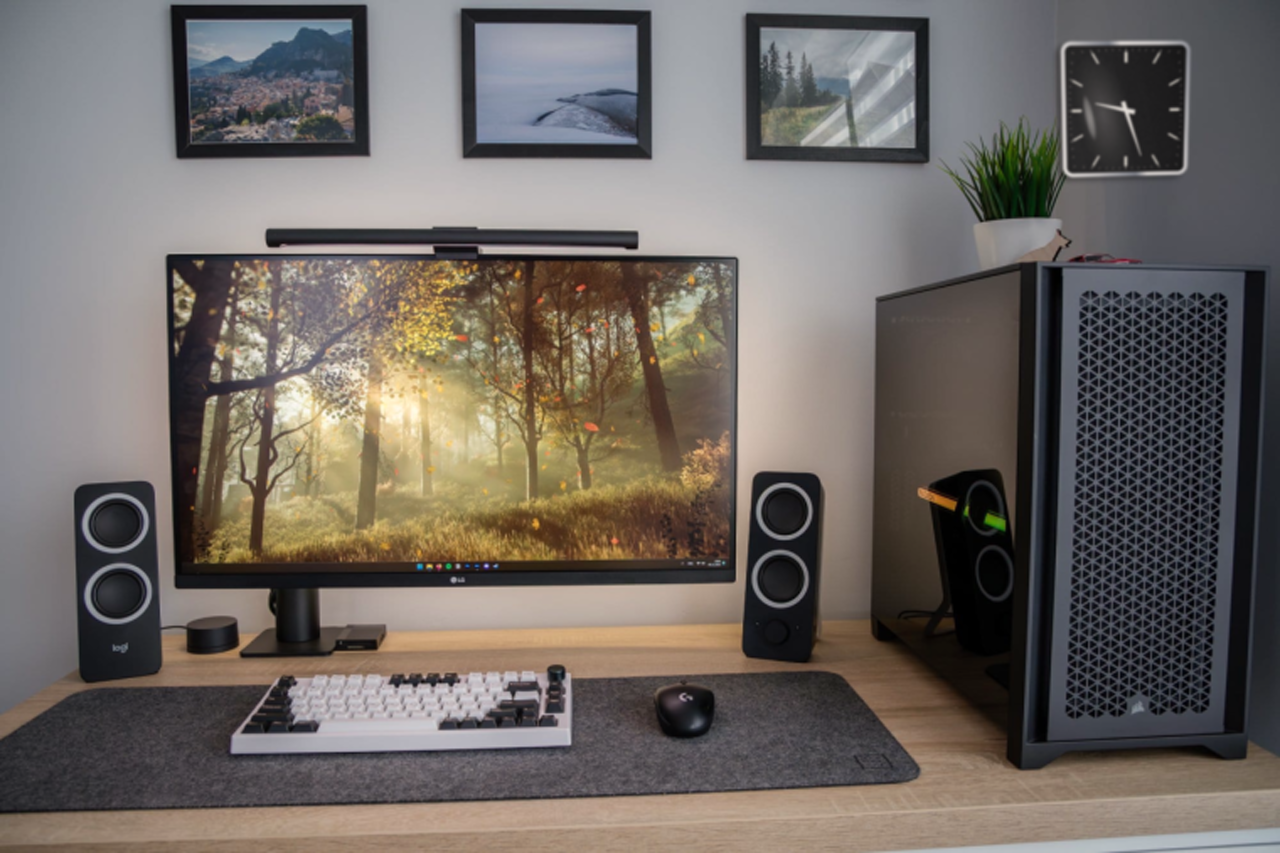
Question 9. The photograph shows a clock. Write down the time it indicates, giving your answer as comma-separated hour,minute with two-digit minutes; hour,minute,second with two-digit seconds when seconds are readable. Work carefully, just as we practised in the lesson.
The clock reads 9,27
